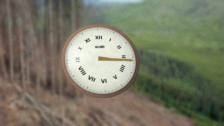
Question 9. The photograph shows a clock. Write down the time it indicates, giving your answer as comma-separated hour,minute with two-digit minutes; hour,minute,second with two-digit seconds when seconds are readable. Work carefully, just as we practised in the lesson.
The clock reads 3,16
